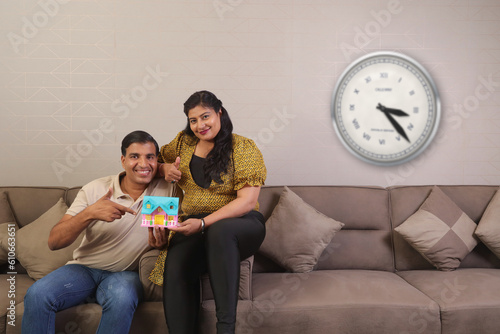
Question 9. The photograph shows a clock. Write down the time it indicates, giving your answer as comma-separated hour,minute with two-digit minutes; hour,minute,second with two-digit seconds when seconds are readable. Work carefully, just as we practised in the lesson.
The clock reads 3,23
